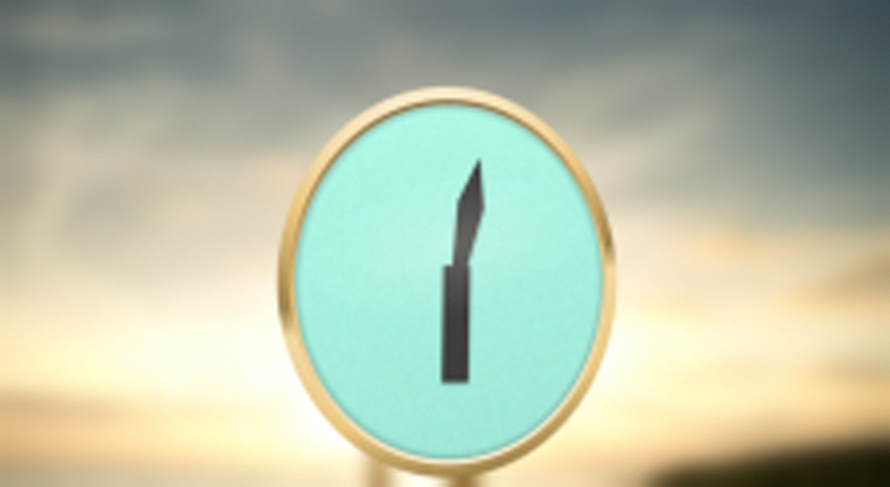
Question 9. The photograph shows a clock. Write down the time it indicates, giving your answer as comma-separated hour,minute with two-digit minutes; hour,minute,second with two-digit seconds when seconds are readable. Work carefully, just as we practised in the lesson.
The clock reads 6,02
